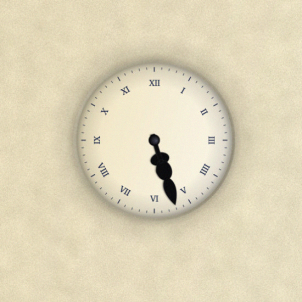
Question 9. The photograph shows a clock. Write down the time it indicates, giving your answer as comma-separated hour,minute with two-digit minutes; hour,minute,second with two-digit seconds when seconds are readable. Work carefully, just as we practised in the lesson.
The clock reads 5,27
